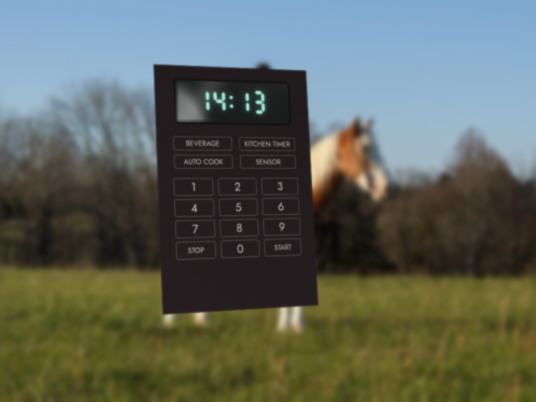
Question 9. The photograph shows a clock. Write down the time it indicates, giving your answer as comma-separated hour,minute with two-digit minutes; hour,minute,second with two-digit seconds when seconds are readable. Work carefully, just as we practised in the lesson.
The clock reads 14,13
